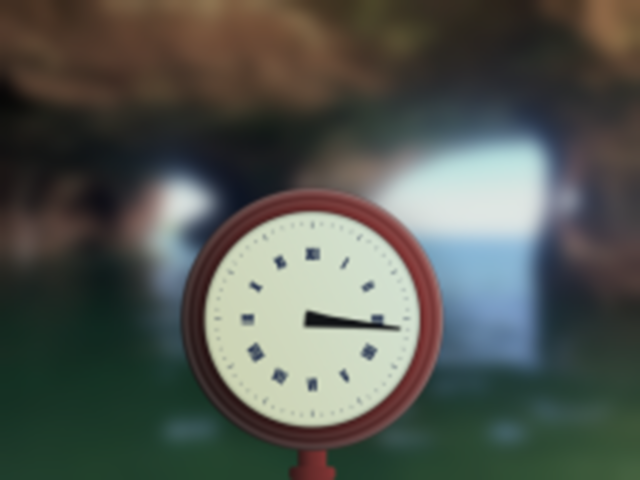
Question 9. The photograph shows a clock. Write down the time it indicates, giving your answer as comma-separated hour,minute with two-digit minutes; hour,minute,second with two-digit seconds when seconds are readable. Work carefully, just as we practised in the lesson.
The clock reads 3,16
